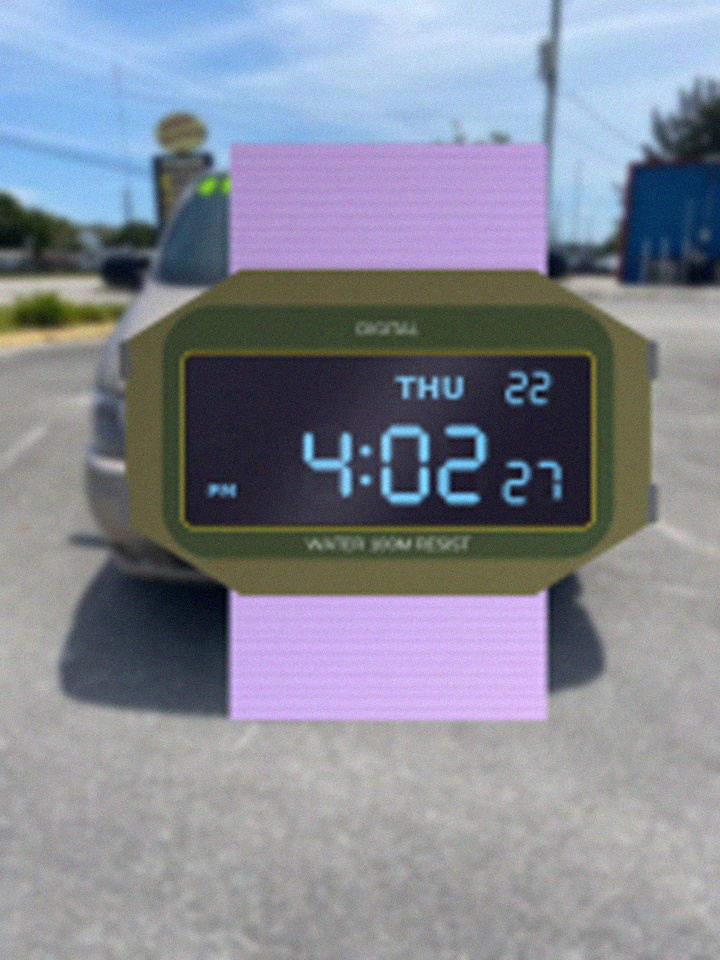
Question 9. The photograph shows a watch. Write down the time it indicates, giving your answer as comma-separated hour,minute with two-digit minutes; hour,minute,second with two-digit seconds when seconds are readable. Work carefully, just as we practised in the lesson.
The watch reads 4,02,27
